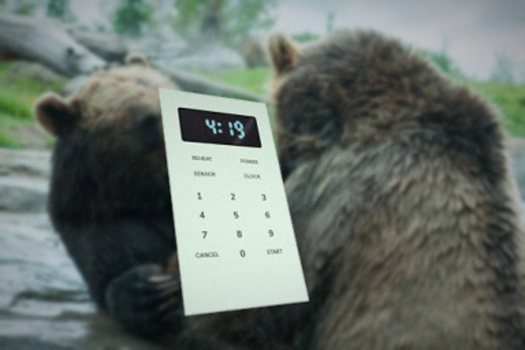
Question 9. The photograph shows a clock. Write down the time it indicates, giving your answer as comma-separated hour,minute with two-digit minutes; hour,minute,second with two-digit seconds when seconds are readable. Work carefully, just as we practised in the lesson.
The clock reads 4,19
